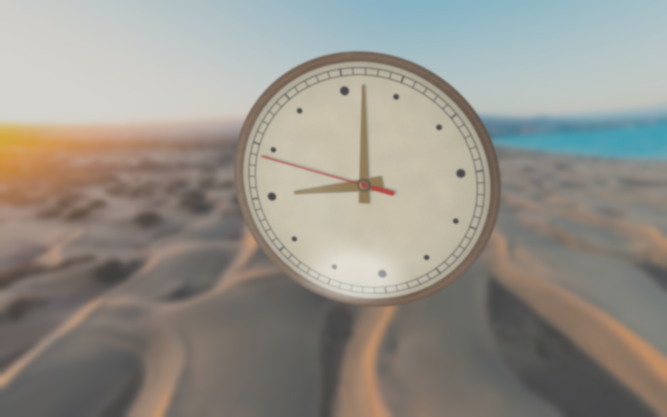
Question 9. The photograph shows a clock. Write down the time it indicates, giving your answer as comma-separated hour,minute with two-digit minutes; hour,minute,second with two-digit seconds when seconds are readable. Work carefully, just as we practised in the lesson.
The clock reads 9,01,49
